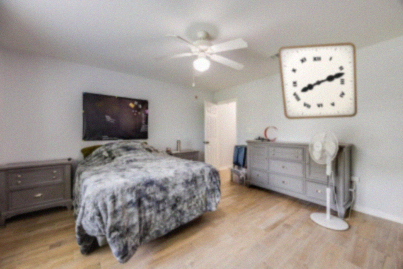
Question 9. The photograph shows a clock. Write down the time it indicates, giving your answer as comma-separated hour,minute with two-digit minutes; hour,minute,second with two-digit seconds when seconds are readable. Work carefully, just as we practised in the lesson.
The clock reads 8,12
